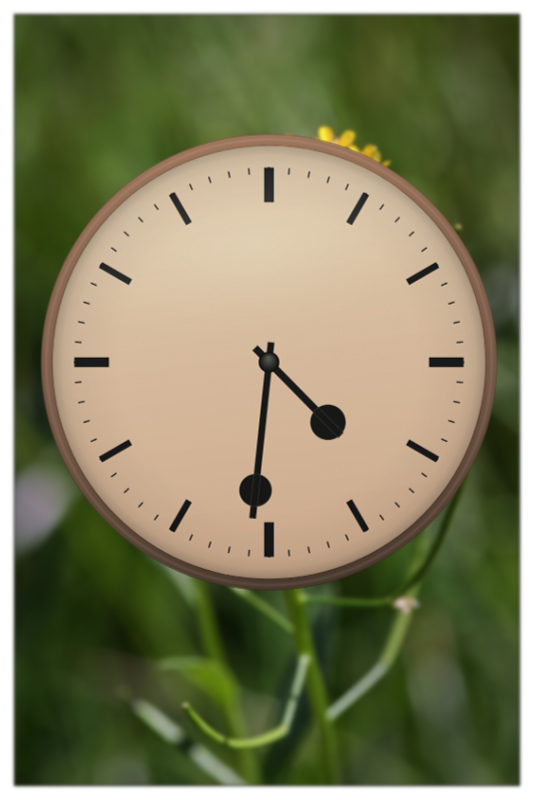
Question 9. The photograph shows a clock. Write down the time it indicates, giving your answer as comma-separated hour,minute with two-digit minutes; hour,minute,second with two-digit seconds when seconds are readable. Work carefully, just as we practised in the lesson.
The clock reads 4,31
